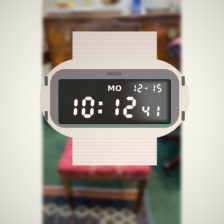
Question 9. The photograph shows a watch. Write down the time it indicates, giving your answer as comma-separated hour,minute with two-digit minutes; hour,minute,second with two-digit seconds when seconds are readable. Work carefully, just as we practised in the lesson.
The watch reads 10,12,41
